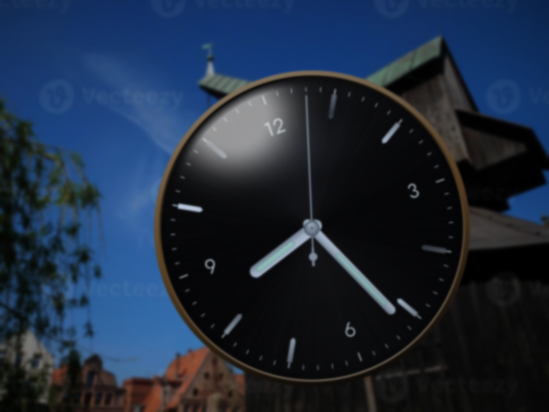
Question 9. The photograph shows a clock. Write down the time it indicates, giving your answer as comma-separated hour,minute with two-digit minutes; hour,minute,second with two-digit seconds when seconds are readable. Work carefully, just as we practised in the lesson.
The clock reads 8,26,03
